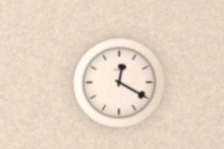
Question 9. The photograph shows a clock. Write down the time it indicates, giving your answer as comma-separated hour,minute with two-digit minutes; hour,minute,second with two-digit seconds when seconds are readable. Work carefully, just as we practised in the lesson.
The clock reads 12,20
